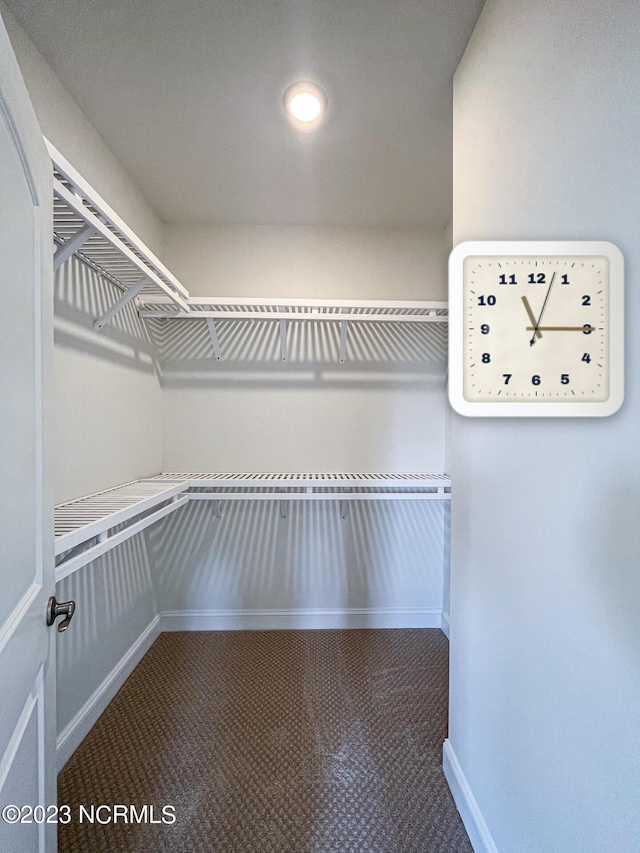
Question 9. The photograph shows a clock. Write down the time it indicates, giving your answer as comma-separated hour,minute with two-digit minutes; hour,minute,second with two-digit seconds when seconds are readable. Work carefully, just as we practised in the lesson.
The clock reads 11,15,03
